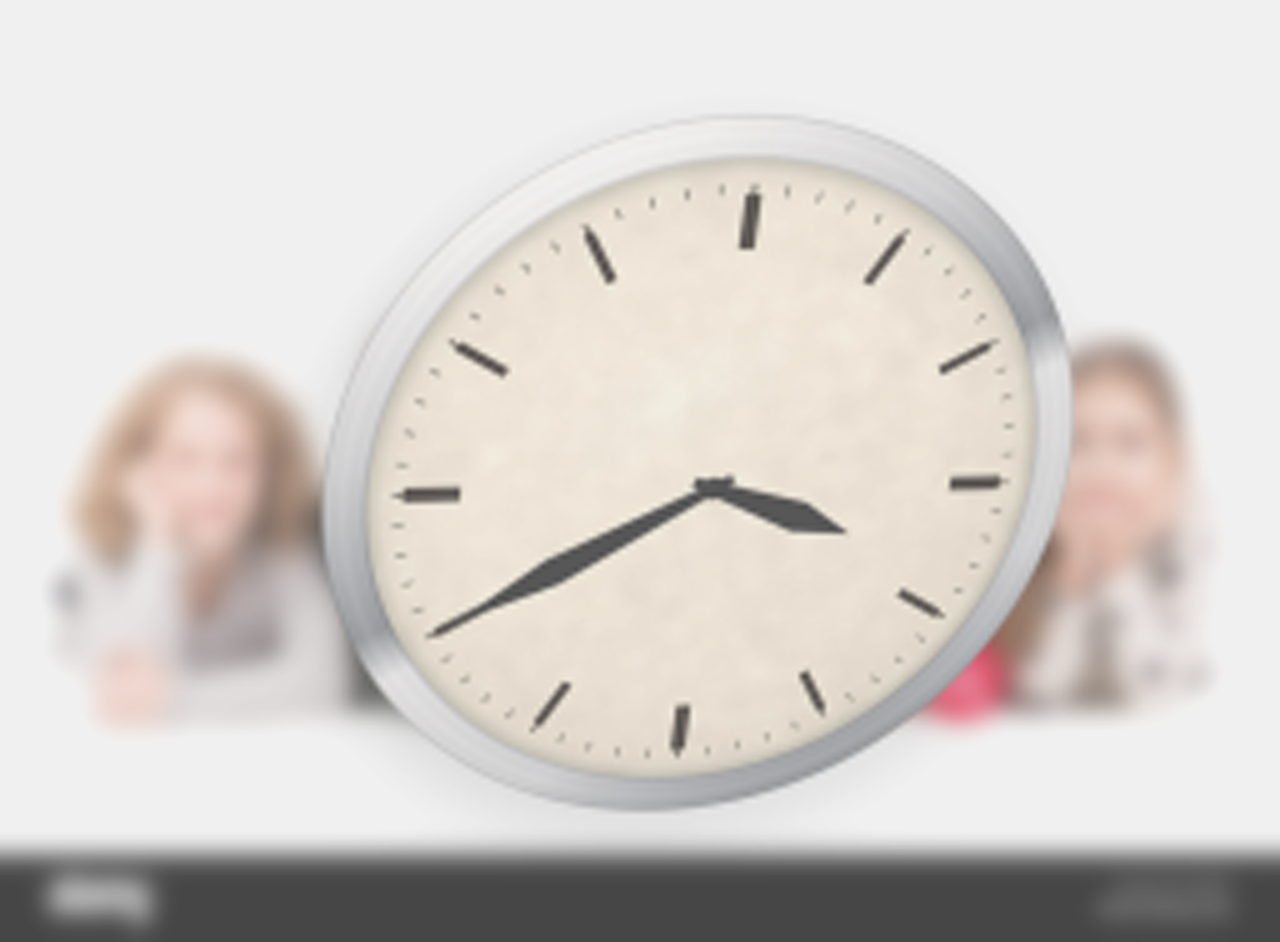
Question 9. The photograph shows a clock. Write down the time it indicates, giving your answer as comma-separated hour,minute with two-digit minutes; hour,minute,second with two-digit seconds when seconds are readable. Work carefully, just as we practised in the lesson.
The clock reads 3,40
